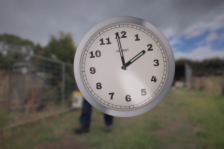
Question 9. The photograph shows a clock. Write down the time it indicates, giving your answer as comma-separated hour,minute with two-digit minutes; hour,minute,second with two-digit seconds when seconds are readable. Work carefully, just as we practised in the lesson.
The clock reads 1,59
